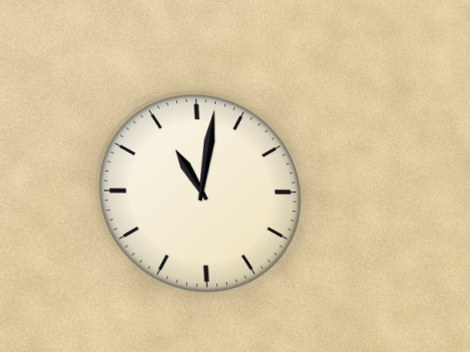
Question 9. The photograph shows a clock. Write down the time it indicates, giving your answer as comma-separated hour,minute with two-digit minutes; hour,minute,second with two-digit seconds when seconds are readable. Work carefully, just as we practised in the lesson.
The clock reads 11,02
